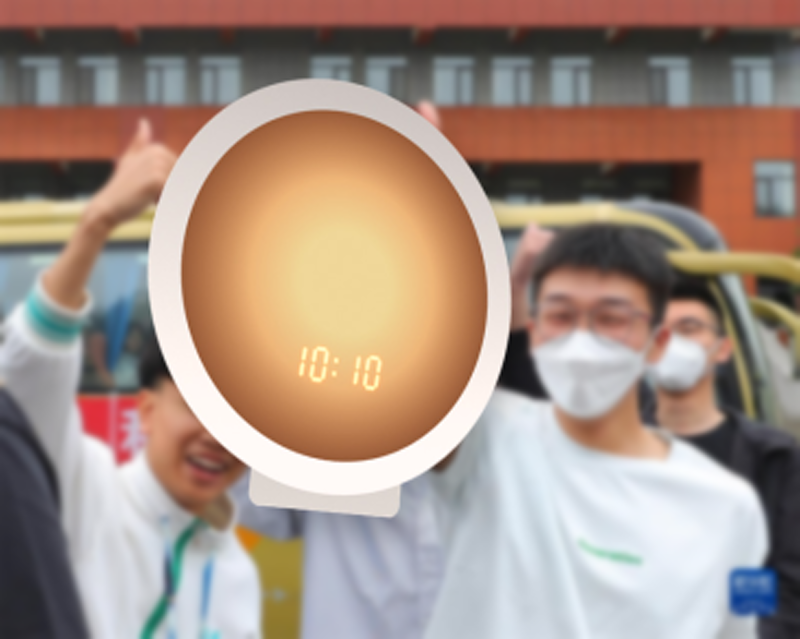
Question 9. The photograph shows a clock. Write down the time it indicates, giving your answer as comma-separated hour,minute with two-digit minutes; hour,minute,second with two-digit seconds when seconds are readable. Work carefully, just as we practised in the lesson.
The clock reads 10,10
